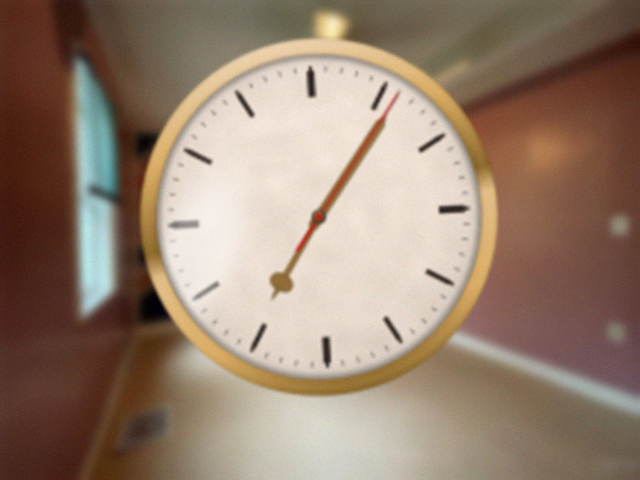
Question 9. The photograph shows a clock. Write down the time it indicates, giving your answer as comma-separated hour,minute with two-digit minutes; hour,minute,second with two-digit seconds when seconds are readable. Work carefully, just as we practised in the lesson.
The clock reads 7,06,06
